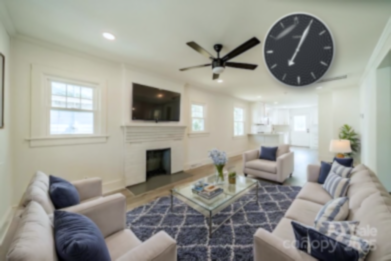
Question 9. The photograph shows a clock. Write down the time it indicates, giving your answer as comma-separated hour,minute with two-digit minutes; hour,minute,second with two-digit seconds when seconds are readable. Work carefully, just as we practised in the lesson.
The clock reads 7,05
